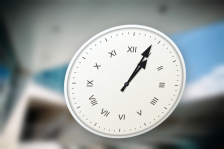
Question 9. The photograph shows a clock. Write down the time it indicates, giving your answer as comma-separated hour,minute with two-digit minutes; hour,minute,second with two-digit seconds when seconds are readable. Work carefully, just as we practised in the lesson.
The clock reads 1,04
